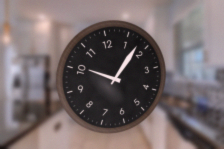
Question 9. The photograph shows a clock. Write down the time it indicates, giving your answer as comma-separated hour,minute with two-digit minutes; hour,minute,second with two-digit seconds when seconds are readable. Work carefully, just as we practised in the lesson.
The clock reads 10,08
